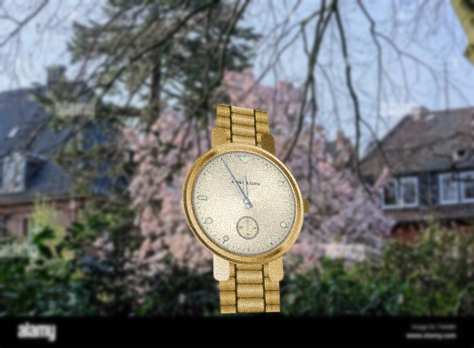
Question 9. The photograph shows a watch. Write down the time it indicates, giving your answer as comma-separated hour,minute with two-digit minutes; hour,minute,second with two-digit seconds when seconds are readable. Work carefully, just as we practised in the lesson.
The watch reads 11,55
